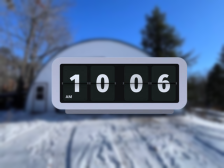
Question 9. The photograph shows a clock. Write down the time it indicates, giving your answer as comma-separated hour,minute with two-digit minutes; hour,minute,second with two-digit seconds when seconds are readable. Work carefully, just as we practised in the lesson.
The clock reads 10,06
